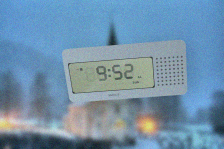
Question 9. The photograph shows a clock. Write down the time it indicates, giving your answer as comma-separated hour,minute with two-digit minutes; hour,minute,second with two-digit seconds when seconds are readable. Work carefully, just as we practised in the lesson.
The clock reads 9,52
